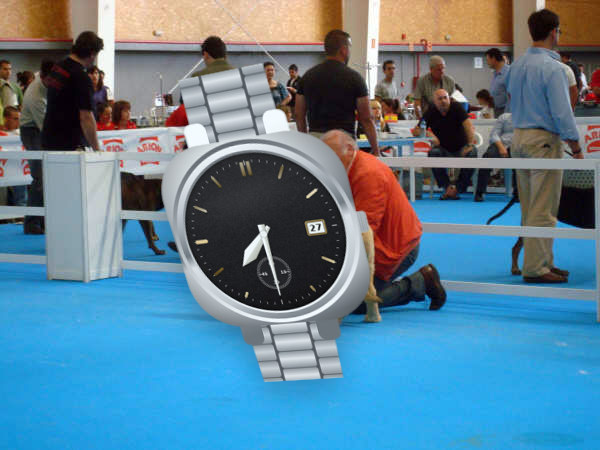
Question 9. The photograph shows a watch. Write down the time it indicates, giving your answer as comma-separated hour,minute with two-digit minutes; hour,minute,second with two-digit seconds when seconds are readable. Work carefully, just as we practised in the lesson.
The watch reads 7,30
